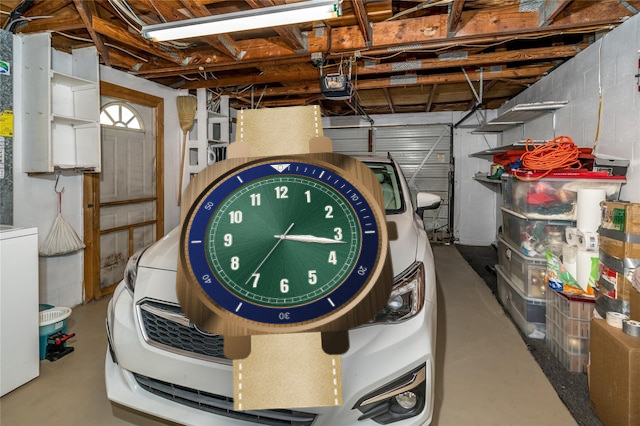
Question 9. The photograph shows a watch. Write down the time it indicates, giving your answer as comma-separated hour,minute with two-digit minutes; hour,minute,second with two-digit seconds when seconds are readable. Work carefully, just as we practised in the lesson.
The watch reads 3,16,36
